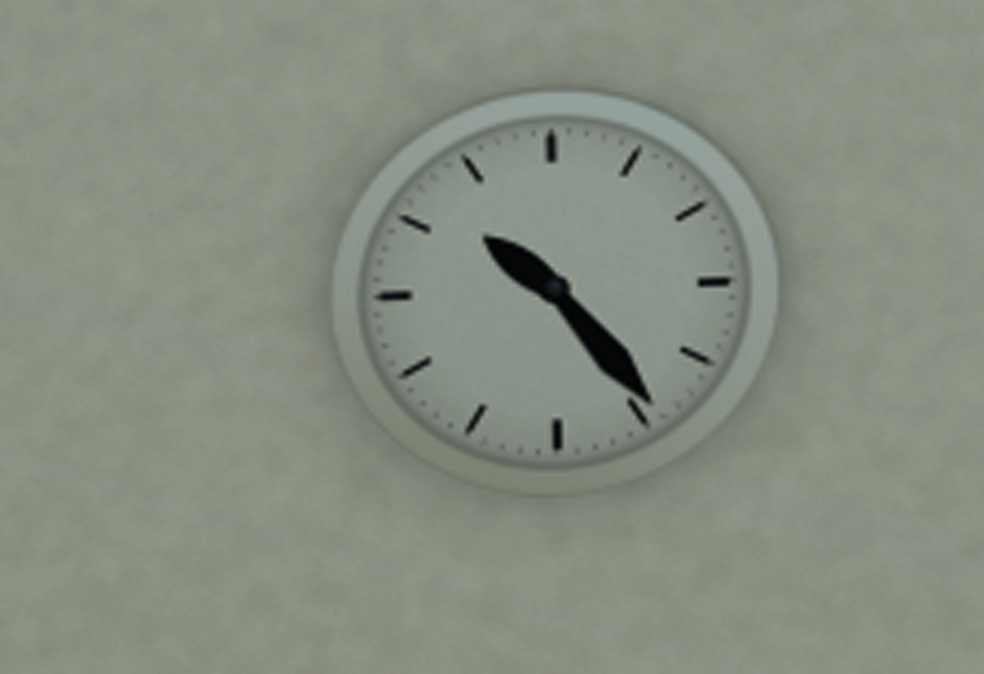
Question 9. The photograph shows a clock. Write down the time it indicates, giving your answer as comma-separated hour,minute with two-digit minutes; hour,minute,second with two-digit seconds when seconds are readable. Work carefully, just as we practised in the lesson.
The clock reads 10,24
